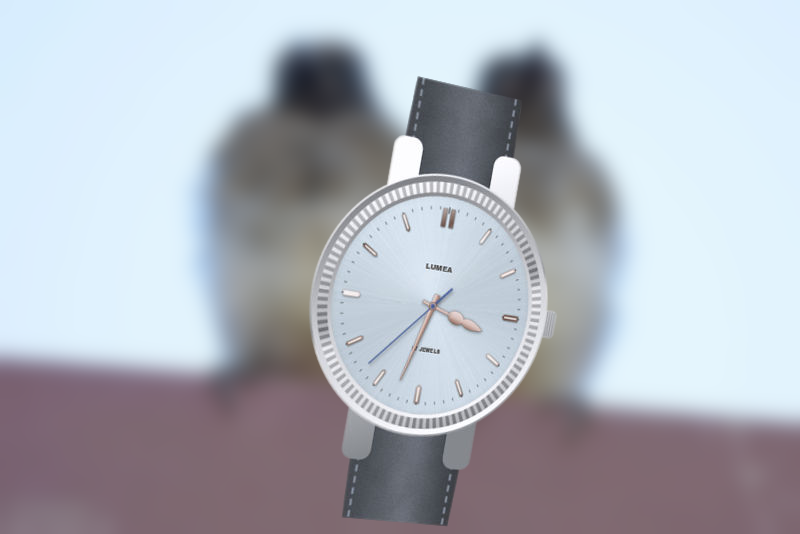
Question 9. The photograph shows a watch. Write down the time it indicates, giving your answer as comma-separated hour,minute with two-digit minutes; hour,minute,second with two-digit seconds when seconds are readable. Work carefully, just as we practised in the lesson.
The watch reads 3,32,37
